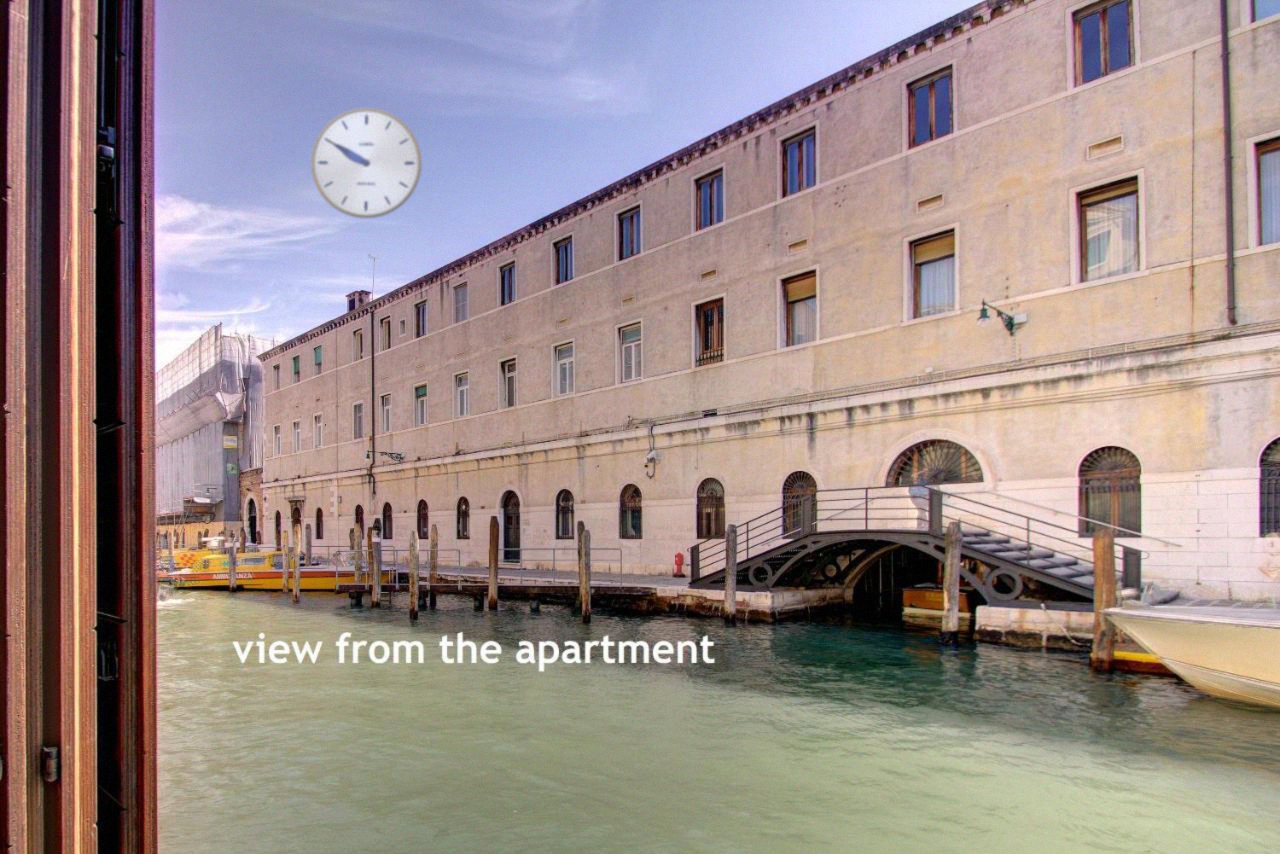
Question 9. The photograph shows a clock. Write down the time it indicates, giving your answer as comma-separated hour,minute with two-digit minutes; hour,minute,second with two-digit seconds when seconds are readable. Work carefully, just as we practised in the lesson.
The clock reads 9,50
